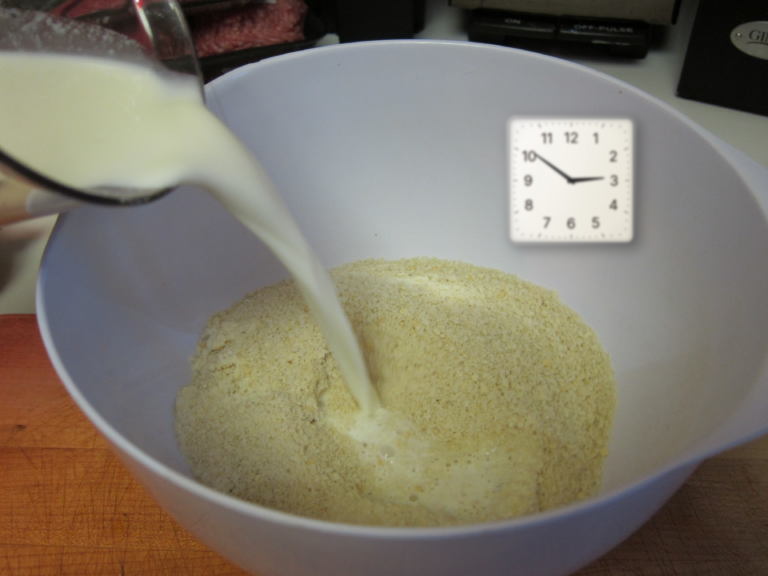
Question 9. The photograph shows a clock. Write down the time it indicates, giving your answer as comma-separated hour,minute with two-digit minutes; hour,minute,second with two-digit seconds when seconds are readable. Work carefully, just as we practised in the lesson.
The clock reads 2,51
